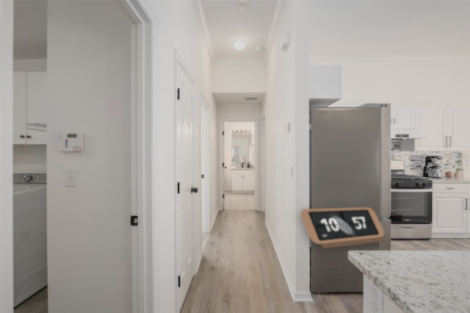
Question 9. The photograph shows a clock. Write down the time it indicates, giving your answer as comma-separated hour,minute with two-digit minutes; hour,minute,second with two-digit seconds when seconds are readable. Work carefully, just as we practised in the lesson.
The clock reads 10,57
